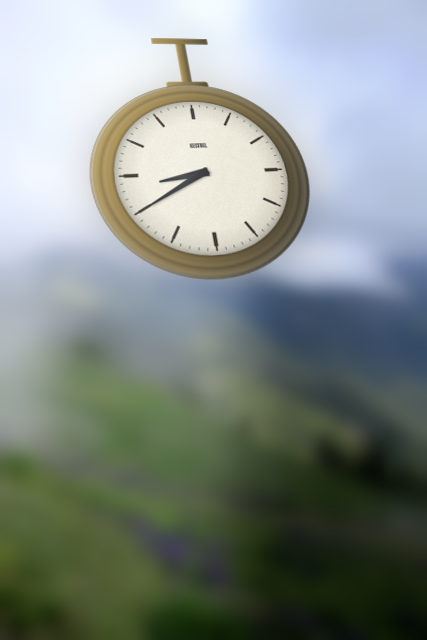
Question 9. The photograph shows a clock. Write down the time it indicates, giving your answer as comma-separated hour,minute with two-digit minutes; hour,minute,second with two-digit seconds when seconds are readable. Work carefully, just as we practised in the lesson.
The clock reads 8,40
